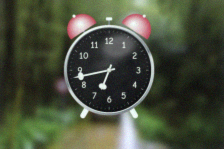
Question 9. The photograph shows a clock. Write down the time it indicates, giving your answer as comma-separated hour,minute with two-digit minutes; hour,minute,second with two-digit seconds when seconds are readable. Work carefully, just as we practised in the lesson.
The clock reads 6,43
